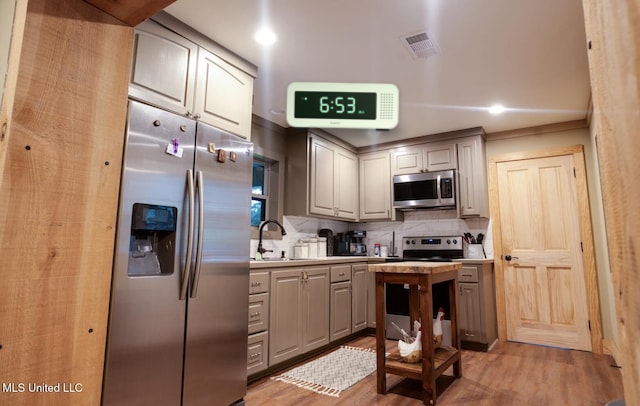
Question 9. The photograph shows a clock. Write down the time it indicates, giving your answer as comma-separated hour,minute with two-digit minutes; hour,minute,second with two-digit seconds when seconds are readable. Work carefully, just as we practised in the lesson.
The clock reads 6,53
